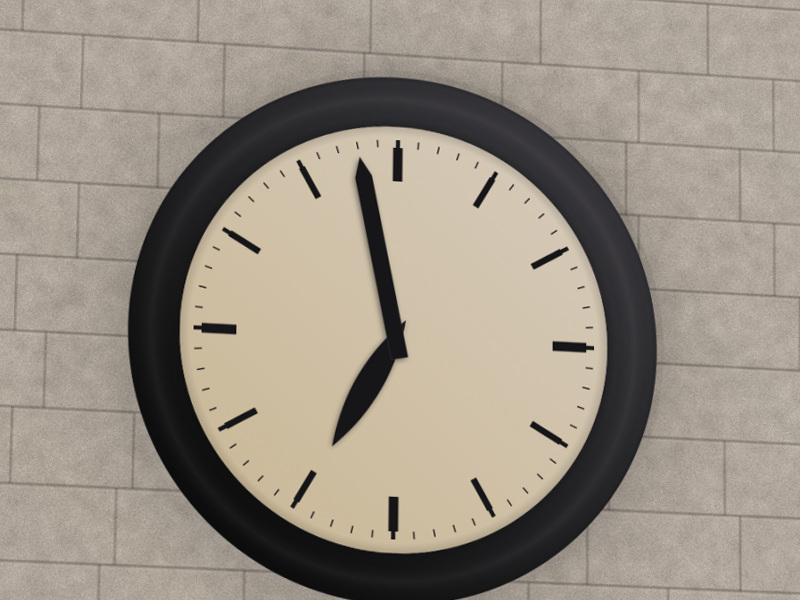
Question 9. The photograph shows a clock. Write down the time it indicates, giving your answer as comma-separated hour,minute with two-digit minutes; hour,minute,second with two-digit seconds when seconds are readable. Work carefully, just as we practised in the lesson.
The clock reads 6,58
